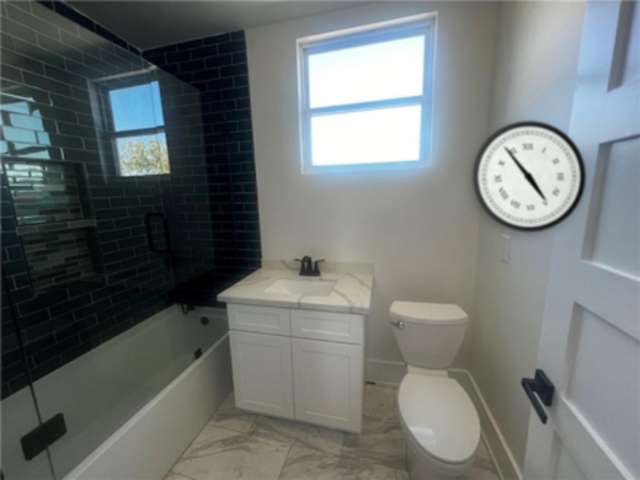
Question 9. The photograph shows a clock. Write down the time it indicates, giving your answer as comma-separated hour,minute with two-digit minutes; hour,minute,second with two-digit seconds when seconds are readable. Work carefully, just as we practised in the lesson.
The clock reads 4,54
